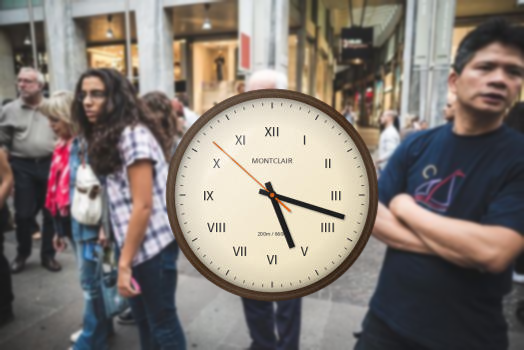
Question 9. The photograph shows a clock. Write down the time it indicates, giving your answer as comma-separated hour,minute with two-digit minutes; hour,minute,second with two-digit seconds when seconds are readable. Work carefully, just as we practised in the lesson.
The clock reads 5,17,52
